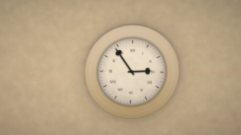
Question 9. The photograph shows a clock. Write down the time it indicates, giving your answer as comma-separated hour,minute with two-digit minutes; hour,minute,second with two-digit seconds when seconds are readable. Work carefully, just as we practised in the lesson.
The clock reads 2,54
